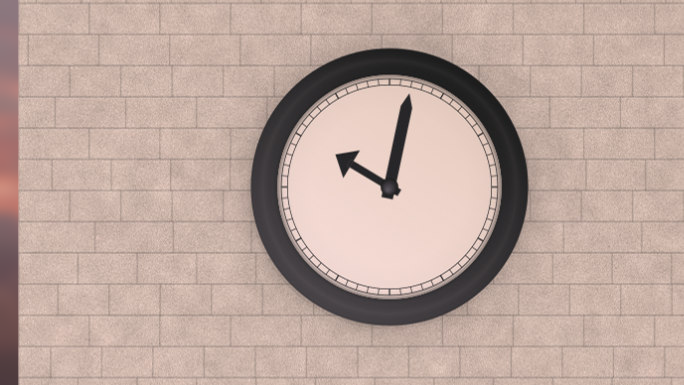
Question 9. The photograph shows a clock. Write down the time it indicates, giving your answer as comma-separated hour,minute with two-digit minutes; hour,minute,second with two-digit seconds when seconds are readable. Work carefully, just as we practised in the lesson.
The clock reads 10,02
